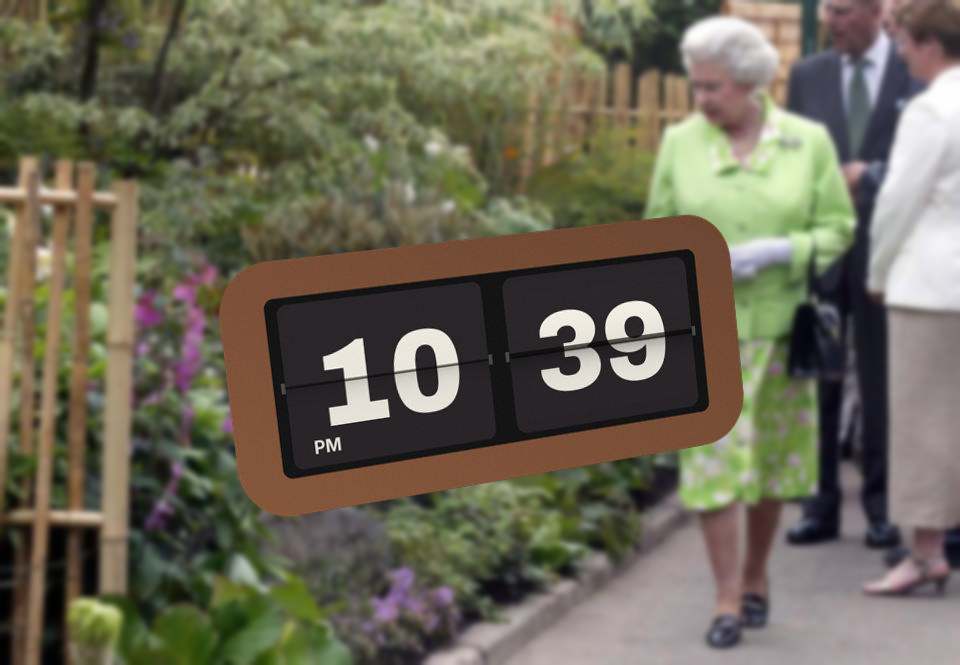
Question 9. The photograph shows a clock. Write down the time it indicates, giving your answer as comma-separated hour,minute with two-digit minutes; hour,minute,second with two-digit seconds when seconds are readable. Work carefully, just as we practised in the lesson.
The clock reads 10,39
